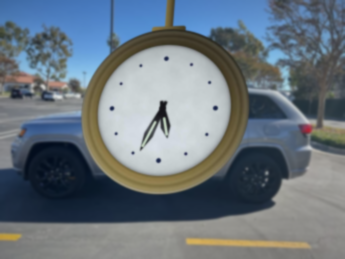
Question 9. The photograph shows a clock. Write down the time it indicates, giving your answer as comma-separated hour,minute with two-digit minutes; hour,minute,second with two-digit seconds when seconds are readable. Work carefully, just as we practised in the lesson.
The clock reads 5,34
